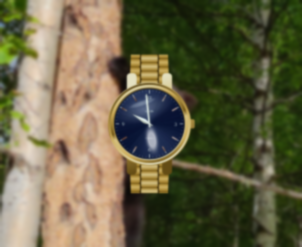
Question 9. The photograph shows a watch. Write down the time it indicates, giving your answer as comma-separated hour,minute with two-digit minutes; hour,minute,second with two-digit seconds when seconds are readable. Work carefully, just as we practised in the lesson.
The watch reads 9,59
